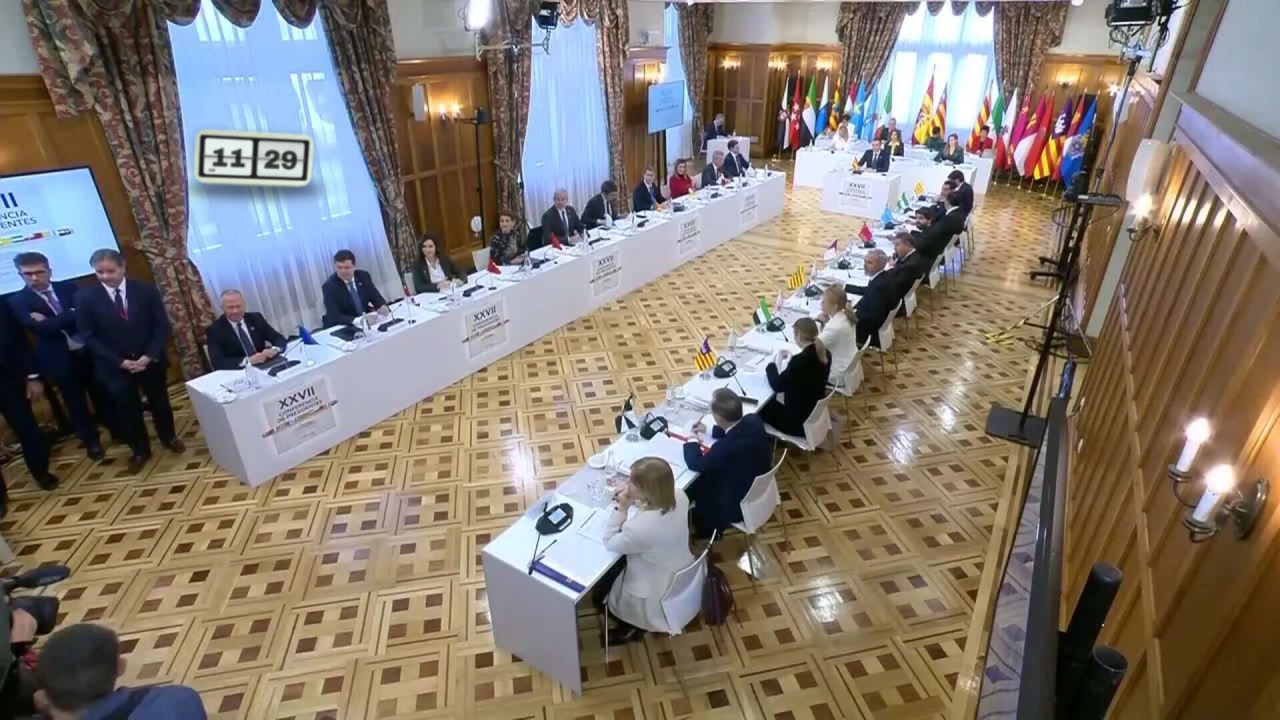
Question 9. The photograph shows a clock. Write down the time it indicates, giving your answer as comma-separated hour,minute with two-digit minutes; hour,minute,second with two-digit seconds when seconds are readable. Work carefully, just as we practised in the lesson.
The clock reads 11,29
